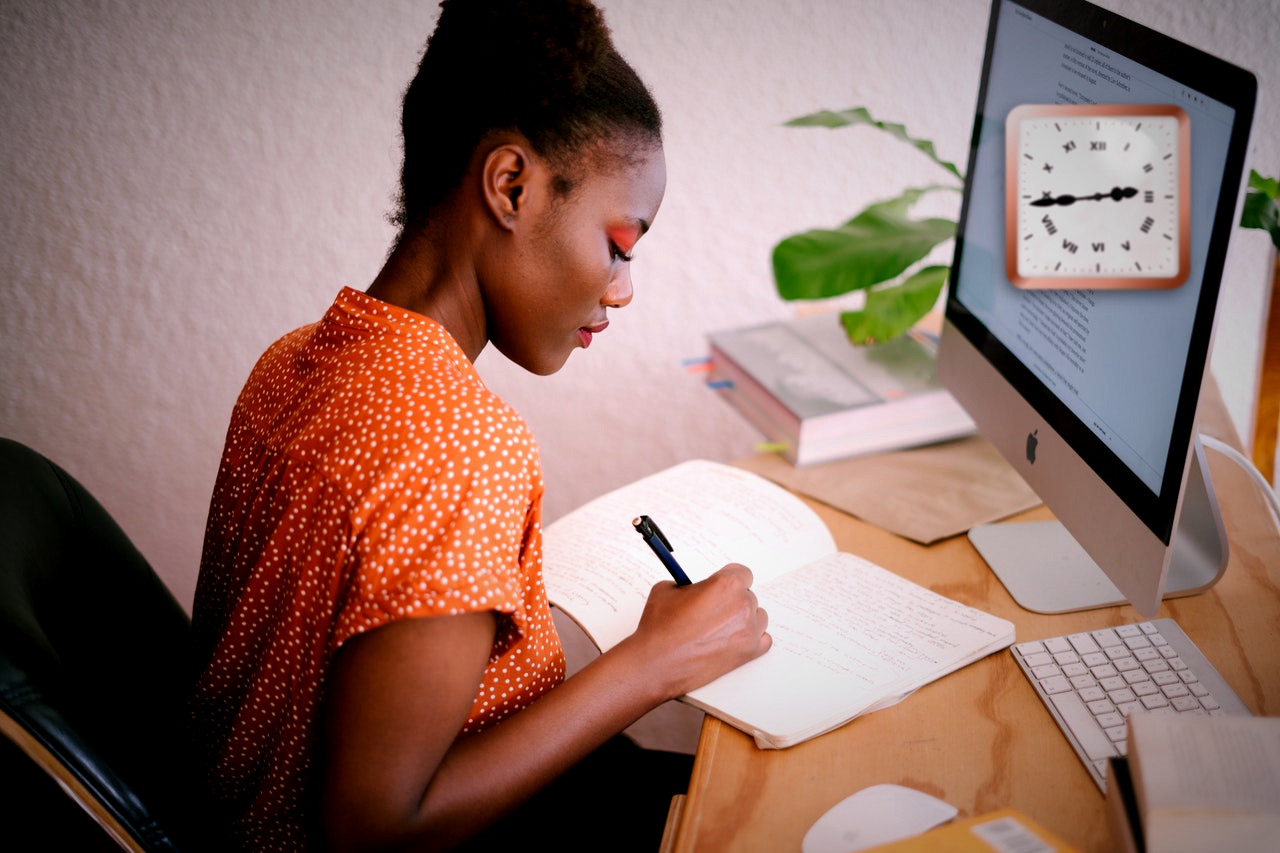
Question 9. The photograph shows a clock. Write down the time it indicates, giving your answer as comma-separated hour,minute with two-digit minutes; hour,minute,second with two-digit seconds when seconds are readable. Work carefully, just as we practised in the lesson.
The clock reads 2,44
